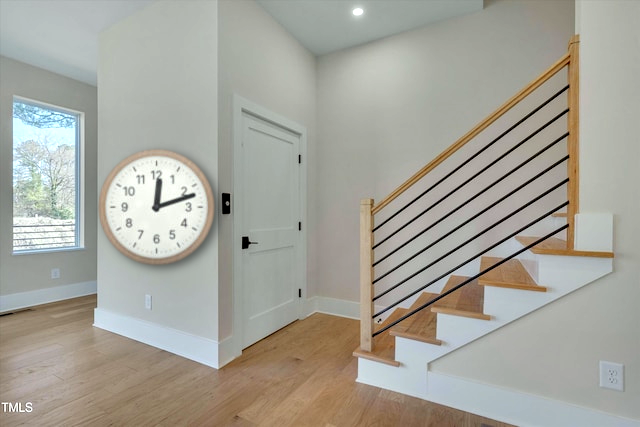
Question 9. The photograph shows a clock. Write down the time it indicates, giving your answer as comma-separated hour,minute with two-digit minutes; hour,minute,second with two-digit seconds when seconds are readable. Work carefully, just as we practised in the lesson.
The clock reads 12,12
